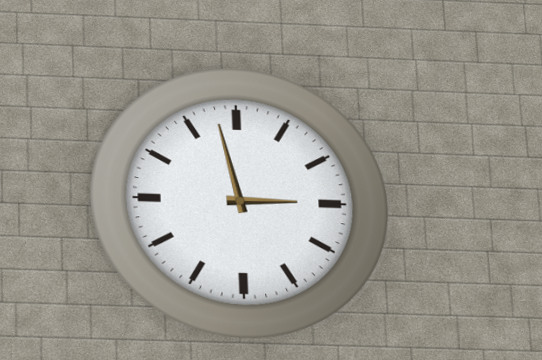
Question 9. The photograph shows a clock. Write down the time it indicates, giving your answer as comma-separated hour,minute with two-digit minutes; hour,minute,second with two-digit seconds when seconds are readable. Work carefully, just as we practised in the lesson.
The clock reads 2,58
